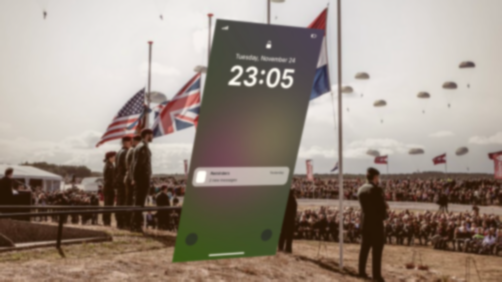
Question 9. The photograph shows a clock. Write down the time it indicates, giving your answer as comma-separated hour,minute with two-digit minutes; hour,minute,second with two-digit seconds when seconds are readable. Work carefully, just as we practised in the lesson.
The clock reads 23,05
